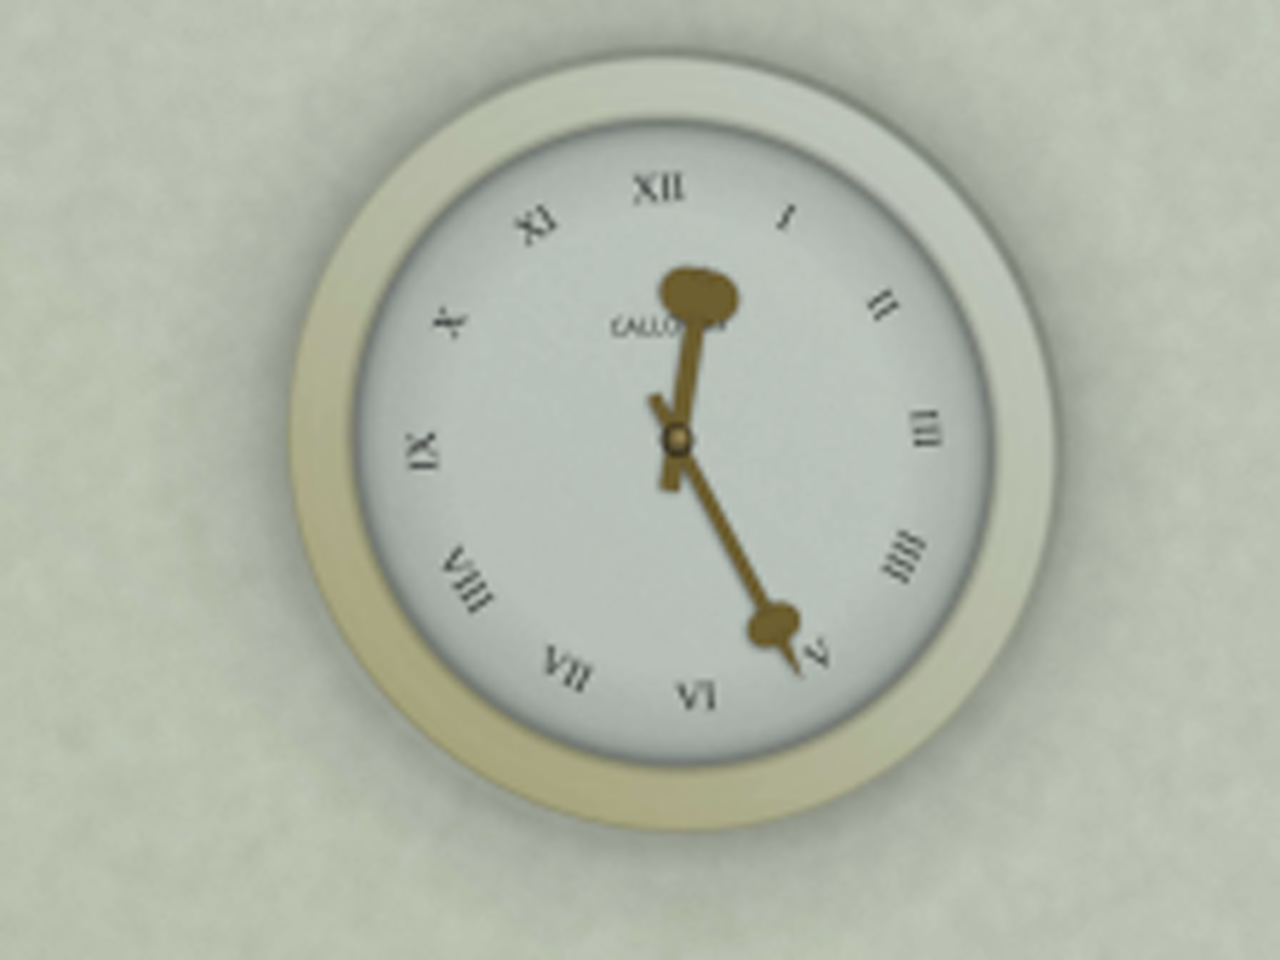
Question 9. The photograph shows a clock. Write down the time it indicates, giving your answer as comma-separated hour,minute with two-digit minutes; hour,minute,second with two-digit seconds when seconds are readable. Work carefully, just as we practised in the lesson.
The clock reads 12,26
